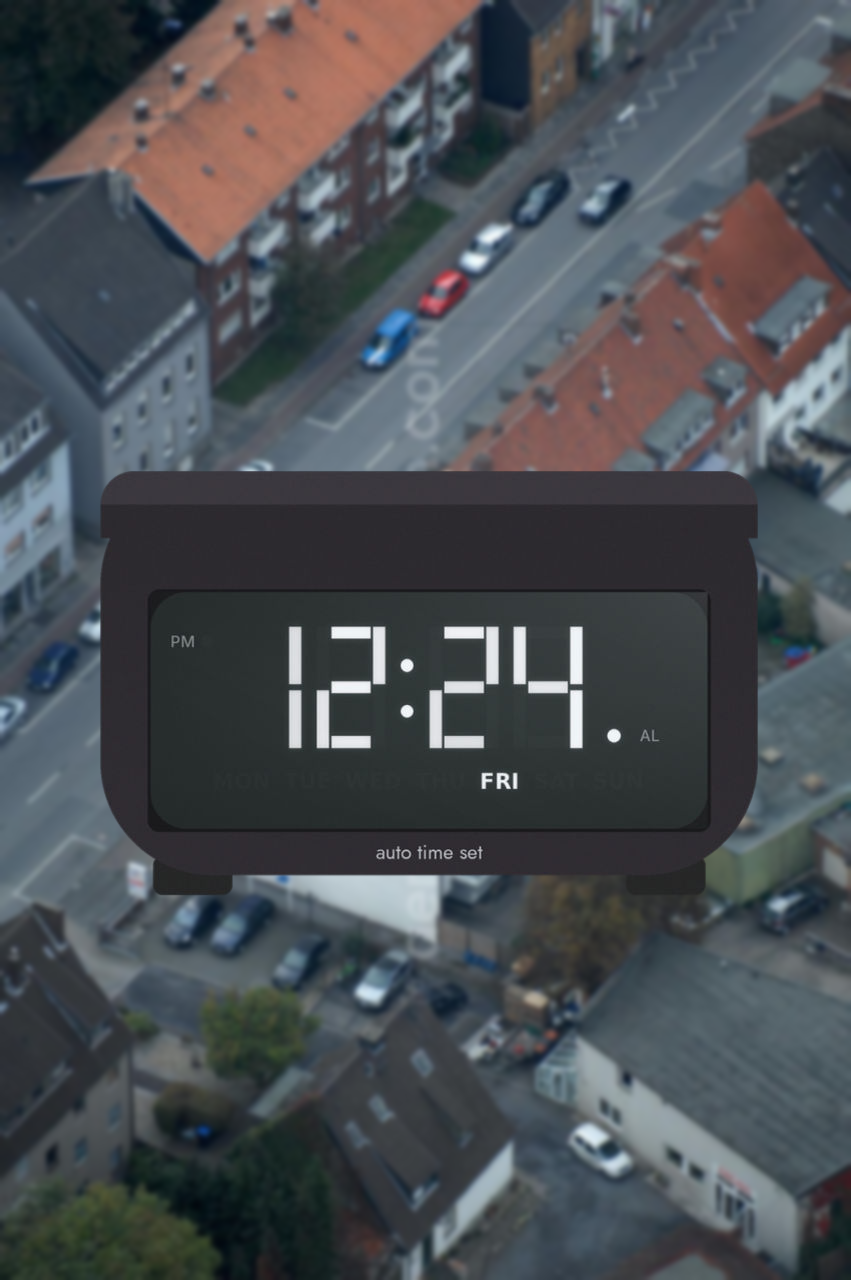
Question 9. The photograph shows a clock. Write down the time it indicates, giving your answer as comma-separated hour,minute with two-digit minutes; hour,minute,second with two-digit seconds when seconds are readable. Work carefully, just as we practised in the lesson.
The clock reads 12,24
